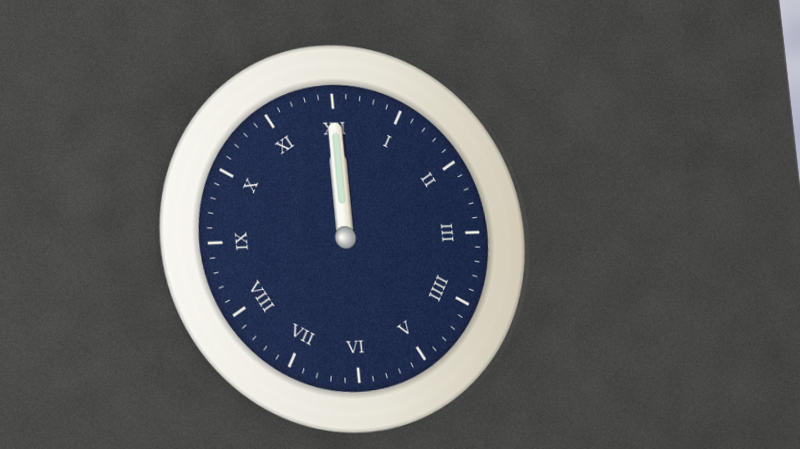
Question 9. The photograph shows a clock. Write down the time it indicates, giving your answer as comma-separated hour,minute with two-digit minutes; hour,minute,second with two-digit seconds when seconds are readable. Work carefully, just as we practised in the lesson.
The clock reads 12,00
